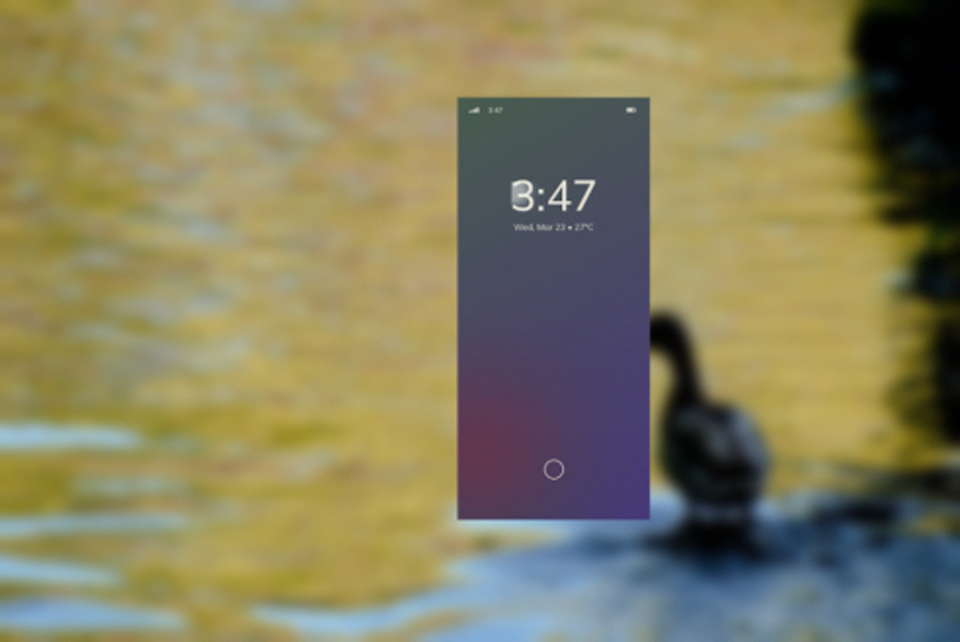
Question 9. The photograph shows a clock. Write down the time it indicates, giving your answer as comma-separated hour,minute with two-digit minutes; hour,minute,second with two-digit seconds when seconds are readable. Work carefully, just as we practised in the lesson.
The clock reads 3,47
